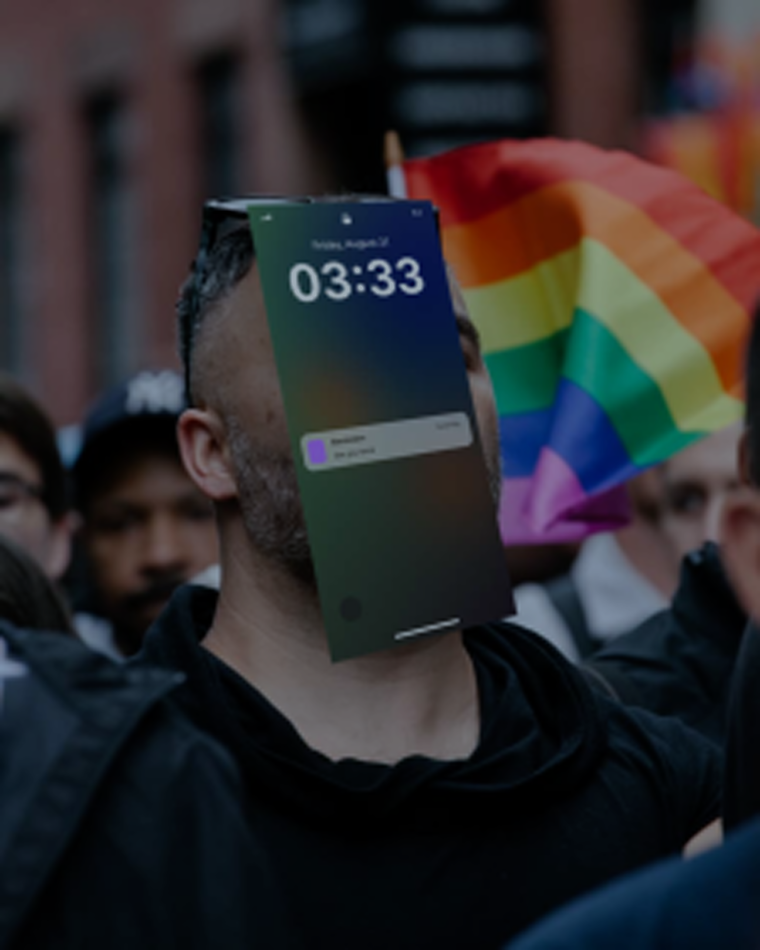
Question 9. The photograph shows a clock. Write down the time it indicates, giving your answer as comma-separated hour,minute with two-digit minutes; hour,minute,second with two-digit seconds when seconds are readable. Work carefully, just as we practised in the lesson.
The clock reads 3,33
